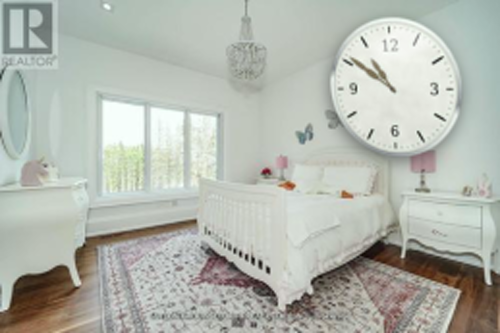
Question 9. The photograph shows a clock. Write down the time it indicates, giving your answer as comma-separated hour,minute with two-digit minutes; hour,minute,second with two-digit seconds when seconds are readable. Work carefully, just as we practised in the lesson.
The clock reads 10,51
